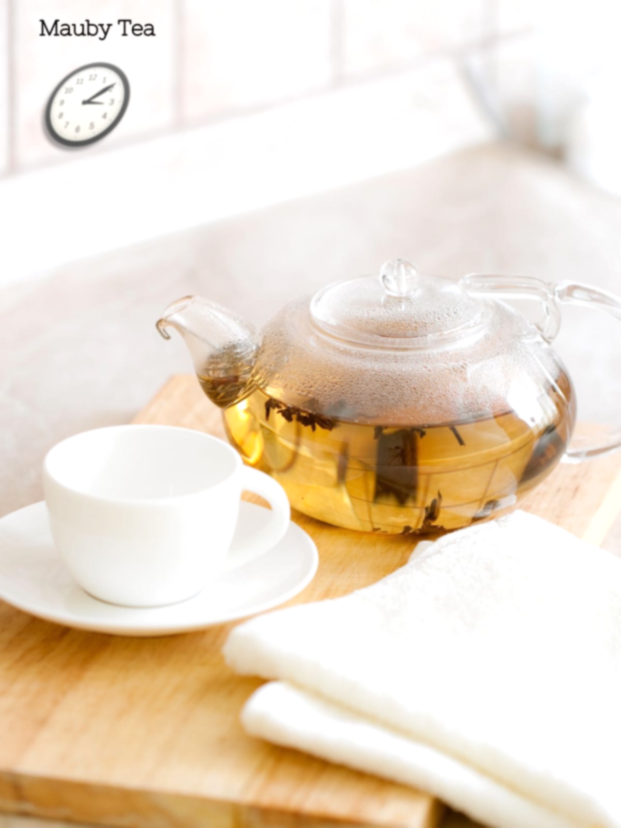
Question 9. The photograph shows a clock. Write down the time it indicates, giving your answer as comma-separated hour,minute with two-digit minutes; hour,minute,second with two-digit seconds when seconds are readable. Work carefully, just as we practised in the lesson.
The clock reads 3,09
